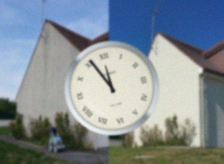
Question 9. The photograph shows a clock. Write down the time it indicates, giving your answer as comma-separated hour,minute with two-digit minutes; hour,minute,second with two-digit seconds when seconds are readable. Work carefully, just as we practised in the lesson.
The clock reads 11,56
